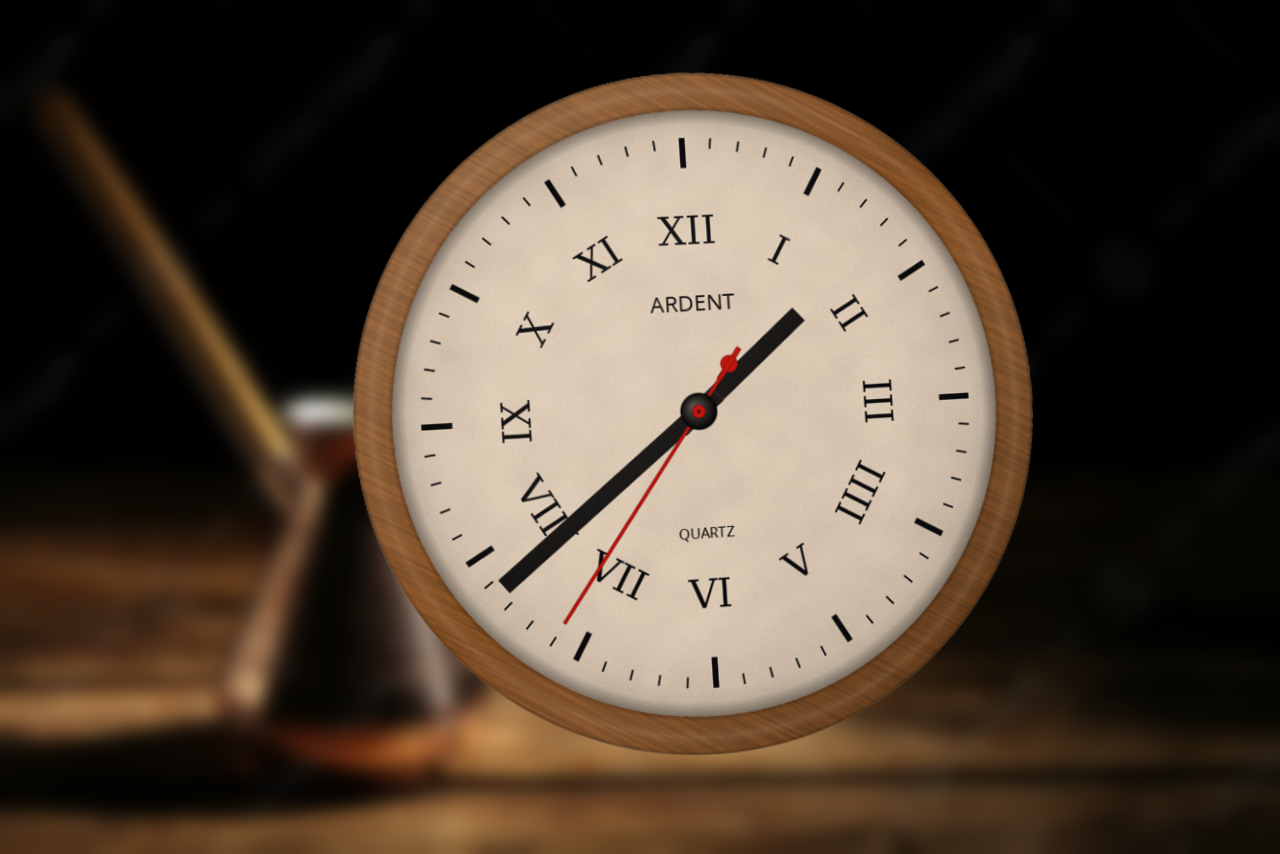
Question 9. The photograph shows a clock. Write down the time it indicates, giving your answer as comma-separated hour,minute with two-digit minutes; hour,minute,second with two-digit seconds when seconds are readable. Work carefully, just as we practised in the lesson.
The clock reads 1,38,36
